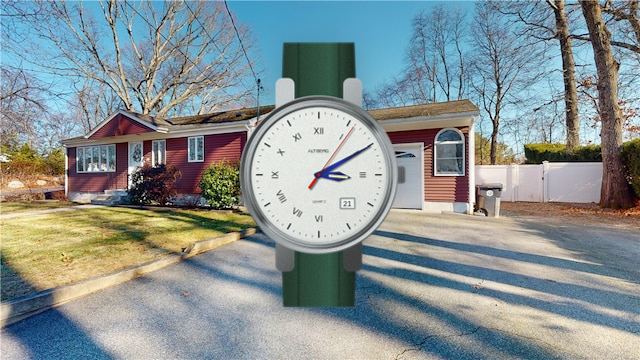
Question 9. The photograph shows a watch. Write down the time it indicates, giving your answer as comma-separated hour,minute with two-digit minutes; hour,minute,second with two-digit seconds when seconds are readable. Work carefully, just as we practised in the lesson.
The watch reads 3,10,06
